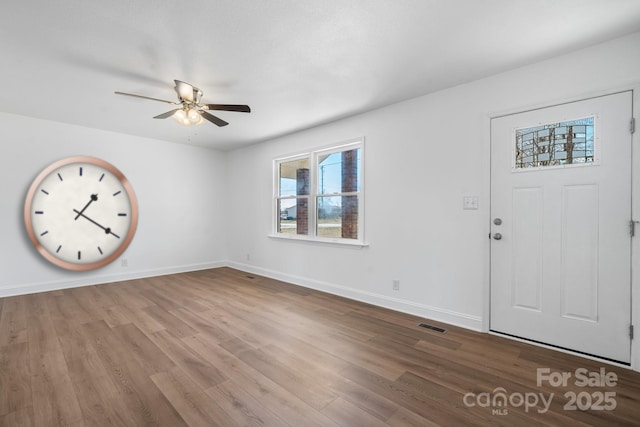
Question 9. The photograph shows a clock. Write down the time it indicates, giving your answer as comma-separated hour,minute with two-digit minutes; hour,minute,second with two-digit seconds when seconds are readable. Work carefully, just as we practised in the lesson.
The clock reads 1,20
